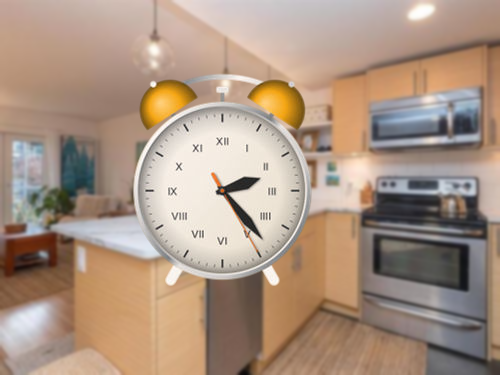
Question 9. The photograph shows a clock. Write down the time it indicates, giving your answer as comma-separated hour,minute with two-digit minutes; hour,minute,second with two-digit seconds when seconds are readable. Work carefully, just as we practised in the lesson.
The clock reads 2,23,25
